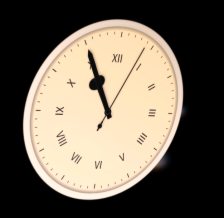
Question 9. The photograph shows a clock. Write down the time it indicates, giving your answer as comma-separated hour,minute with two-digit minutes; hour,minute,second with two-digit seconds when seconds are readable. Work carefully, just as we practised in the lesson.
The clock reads 10,55,04
